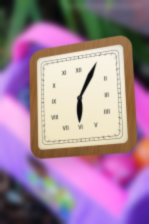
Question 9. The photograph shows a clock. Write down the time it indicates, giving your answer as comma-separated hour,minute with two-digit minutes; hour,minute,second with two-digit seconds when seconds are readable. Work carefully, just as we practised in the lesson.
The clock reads 6,05
